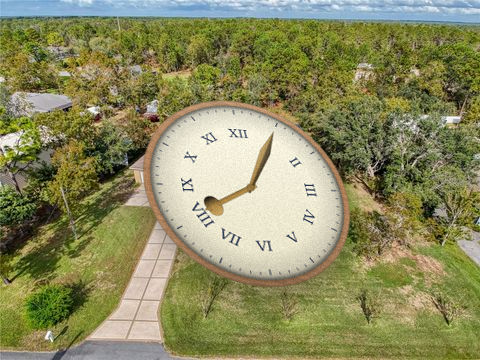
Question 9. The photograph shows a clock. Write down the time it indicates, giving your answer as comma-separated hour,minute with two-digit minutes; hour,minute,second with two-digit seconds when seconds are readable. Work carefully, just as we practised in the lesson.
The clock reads 8,05
